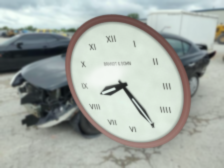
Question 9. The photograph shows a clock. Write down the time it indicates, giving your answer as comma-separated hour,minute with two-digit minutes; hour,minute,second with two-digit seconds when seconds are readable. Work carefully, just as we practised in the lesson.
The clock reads 8,25
